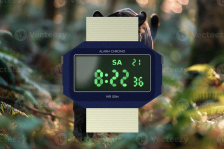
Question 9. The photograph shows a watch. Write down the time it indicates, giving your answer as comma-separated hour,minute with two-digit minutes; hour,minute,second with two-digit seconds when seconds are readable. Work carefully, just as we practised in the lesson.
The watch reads 8,22,36
